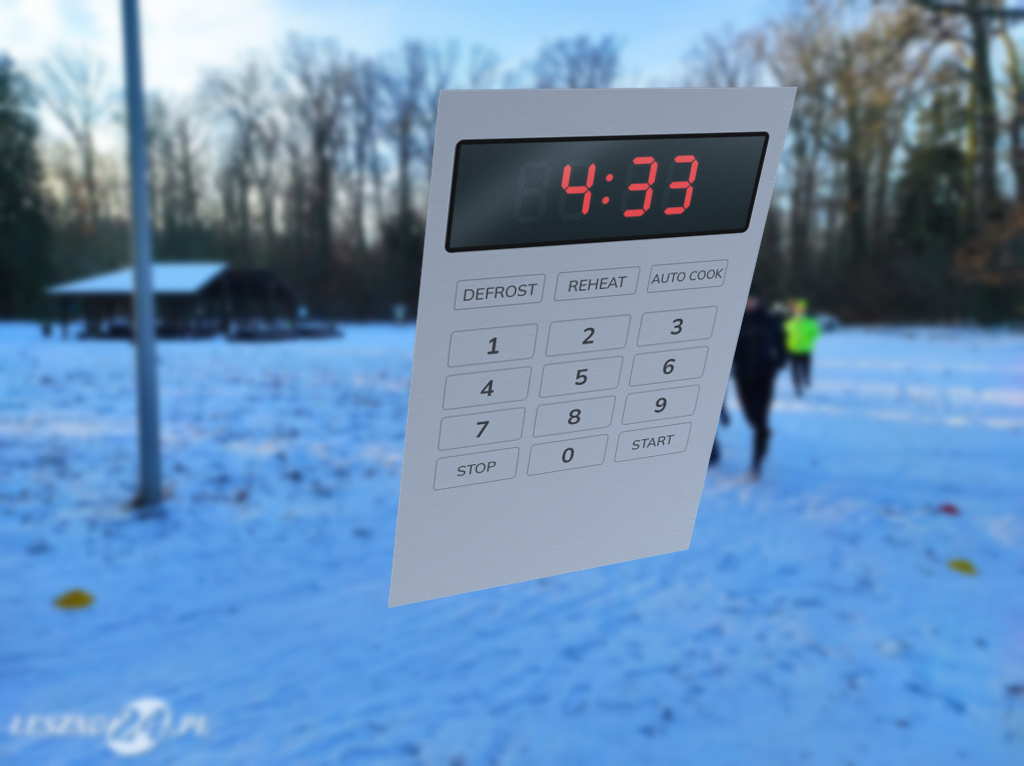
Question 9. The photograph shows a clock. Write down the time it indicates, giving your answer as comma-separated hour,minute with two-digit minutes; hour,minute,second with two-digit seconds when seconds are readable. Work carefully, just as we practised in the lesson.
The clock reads 4,33
